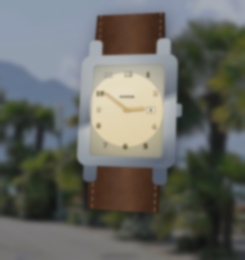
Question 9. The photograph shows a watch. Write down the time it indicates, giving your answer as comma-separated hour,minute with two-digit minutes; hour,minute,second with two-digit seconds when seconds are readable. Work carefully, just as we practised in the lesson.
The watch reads 2,51
